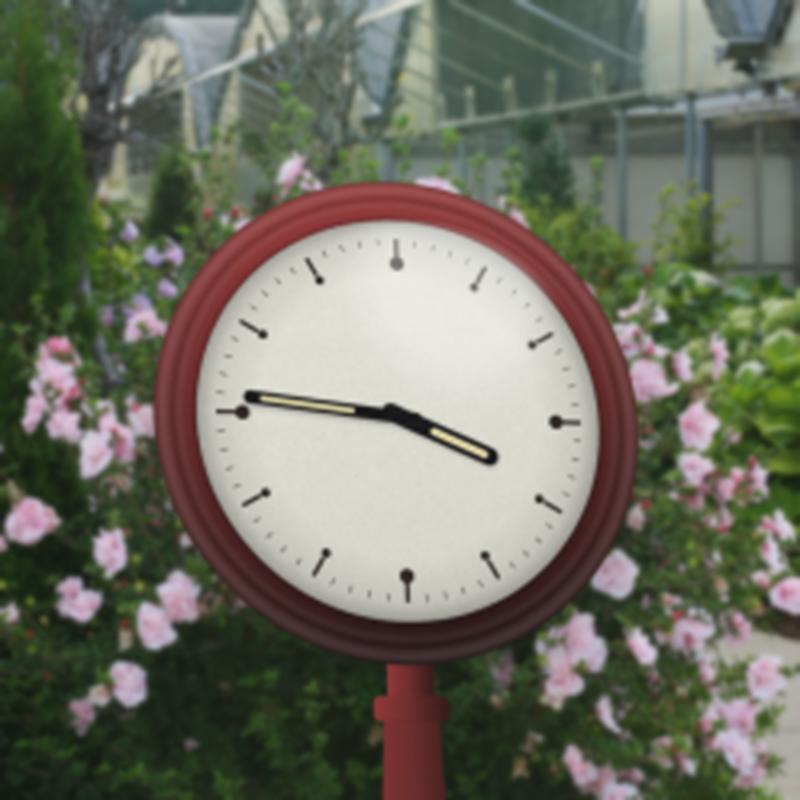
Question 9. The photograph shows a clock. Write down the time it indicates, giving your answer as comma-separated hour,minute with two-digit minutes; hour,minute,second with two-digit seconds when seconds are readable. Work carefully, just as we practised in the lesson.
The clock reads 3,46
